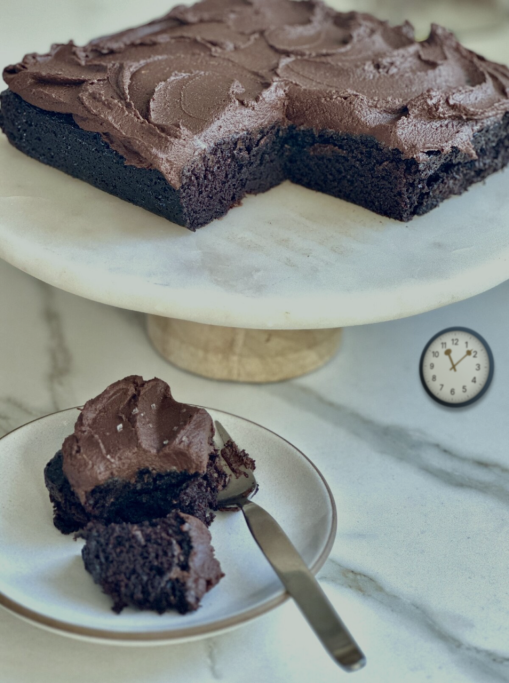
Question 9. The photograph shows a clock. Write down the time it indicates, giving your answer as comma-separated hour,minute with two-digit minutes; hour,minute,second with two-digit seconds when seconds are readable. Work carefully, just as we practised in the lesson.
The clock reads 11,08
